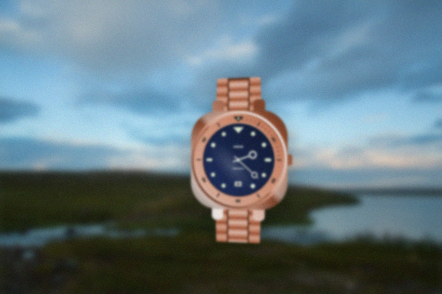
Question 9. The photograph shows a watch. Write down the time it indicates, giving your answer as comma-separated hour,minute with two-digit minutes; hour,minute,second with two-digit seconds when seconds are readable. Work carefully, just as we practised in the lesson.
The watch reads 2,22
